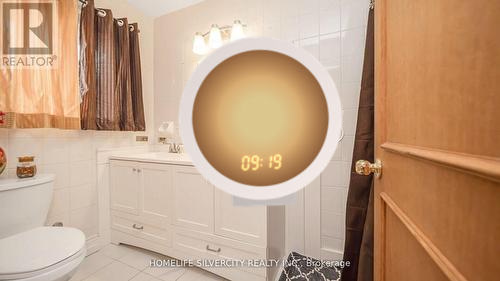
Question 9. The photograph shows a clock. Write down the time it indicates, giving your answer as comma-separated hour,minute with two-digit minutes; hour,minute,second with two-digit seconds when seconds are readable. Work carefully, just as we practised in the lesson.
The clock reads 9,19
